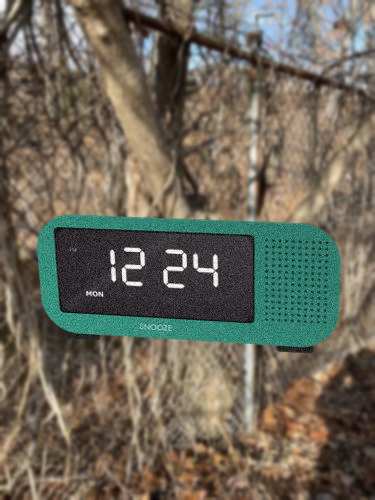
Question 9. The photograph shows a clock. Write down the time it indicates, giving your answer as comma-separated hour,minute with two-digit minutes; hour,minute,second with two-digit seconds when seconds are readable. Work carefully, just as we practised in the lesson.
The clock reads 12,24
